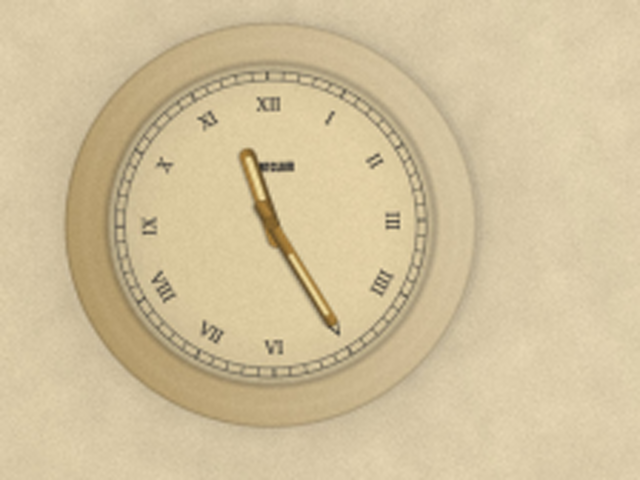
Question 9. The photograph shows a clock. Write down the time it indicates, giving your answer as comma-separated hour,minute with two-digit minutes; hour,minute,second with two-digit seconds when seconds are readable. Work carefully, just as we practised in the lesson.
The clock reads 11,25
